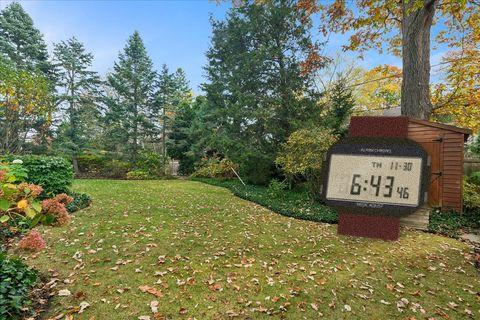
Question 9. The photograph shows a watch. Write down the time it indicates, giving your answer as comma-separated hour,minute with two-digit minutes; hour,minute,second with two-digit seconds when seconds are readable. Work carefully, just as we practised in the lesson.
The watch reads 6,43,46
